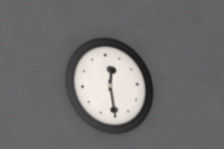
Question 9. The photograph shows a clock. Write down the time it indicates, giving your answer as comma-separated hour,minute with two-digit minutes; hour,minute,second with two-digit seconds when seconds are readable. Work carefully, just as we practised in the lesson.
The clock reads 12,30
